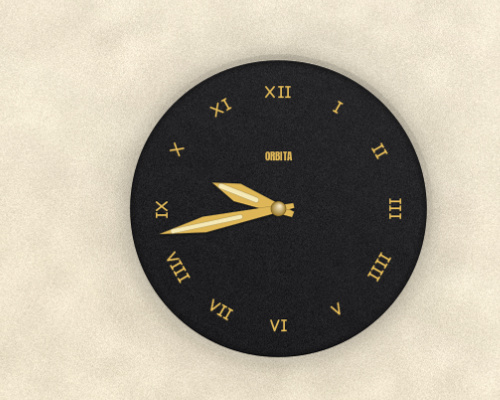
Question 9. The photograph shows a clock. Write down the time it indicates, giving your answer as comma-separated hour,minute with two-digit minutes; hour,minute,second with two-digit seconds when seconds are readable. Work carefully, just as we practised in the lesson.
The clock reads 9,43
